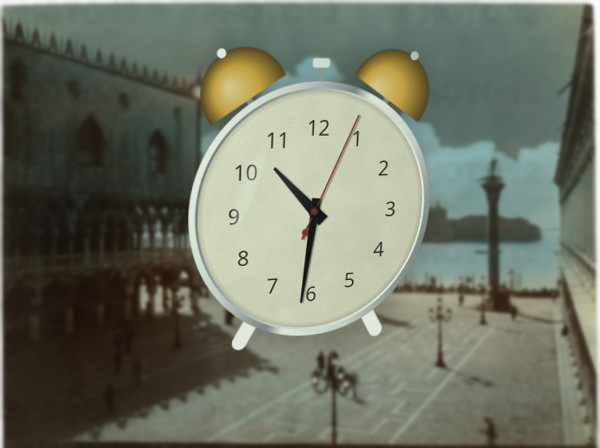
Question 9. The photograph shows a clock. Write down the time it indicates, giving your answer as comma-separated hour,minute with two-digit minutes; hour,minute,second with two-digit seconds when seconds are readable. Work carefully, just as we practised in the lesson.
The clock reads 10,31,04
